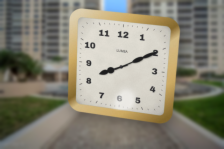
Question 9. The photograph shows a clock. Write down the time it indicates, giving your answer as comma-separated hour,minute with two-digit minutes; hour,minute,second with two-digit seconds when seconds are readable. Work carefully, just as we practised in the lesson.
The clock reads 8,10
